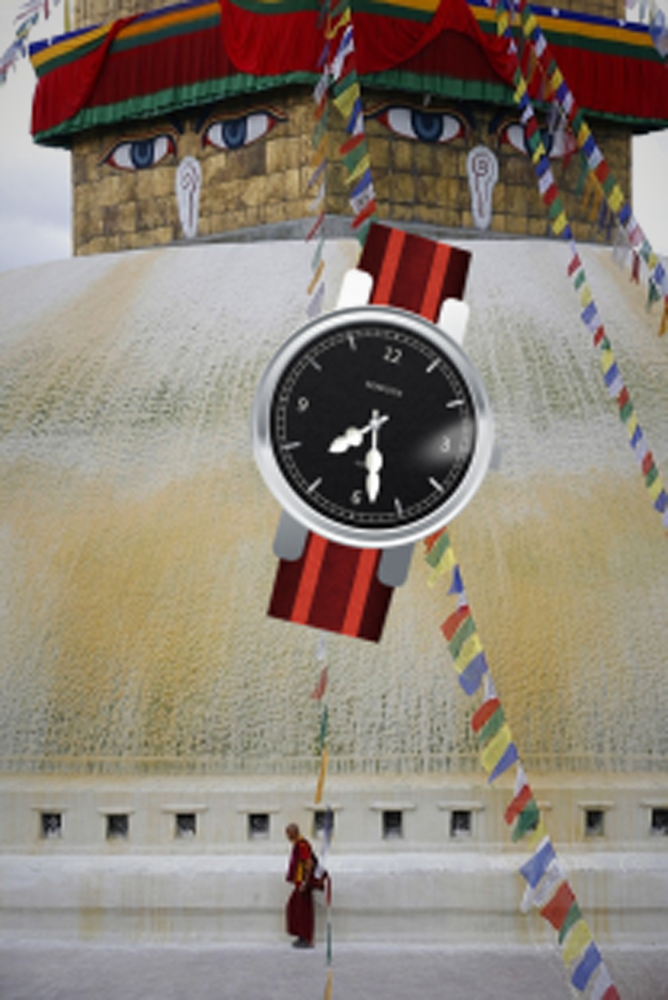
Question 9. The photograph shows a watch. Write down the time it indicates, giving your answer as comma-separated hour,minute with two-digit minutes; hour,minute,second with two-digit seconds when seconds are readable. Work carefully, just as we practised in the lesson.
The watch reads 7,28
